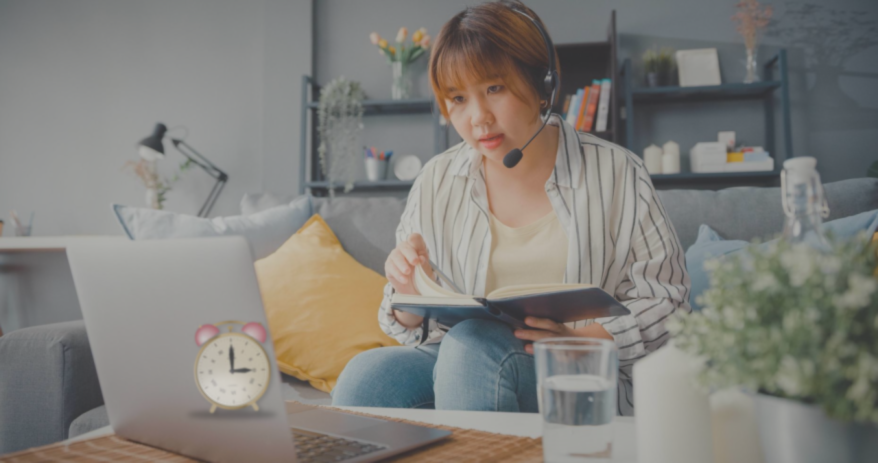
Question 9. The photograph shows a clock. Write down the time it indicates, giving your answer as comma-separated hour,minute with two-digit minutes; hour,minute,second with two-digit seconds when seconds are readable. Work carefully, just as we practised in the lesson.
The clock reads 3,00
